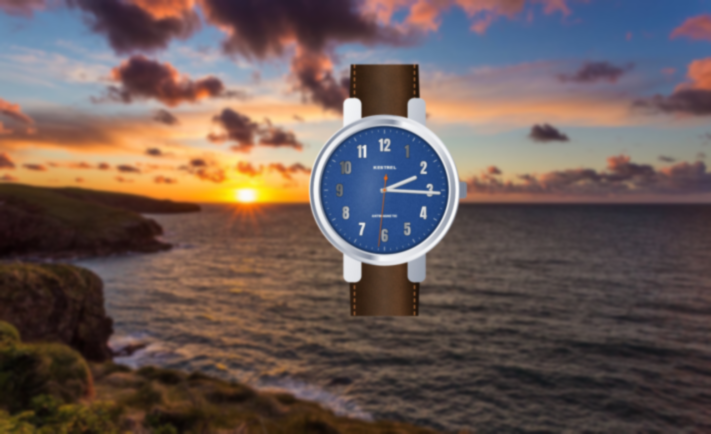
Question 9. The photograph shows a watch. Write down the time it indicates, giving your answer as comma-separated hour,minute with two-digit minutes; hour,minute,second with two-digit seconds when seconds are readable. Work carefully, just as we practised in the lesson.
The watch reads 2,15,31
